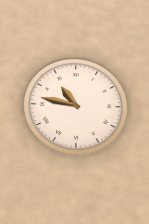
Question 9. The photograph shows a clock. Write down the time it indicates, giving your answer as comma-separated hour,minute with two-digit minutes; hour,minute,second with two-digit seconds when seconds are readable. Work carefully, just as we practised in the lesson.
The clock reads 10,47
